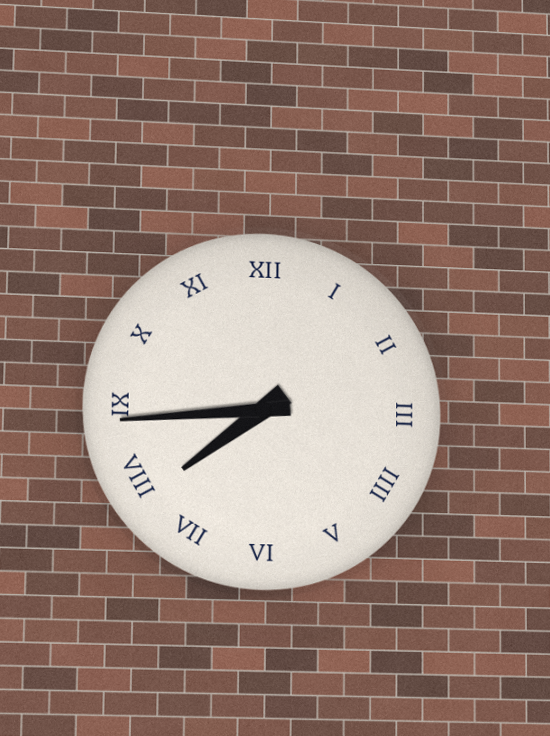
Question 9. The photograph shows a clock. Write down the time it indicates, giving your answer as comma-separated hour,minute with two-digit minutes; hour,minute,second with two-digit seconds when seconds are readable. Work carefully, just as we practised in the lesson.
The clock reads 7,44
